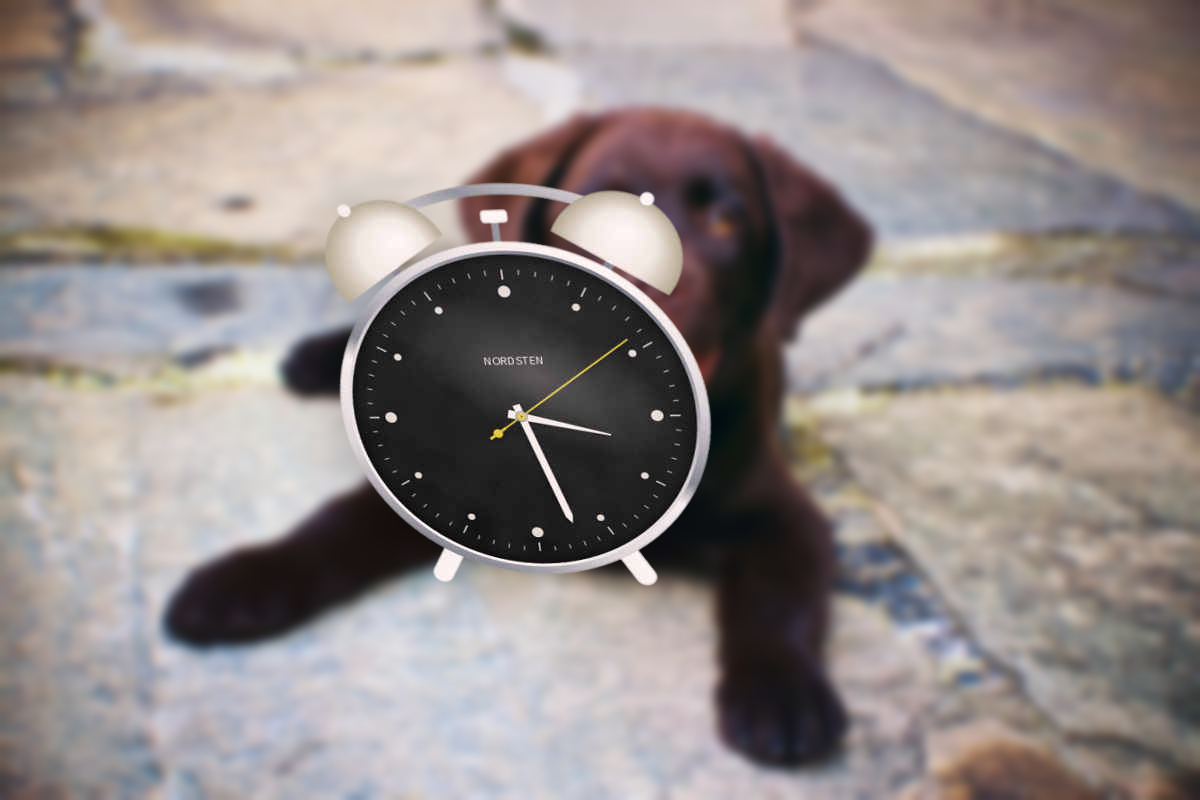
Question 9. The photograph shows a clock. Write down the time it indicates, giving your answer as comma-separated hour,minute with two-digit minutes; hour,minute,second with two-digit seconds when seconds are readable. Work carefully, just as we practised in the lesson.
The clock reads 3,27,09
